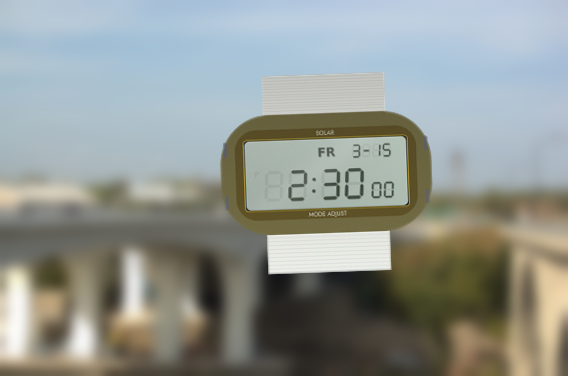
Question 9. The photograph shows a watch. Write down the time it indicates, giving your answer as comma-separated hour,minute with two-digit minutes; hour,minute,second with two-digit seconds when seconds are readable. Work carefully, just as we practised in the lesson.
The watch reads 2,30,00
